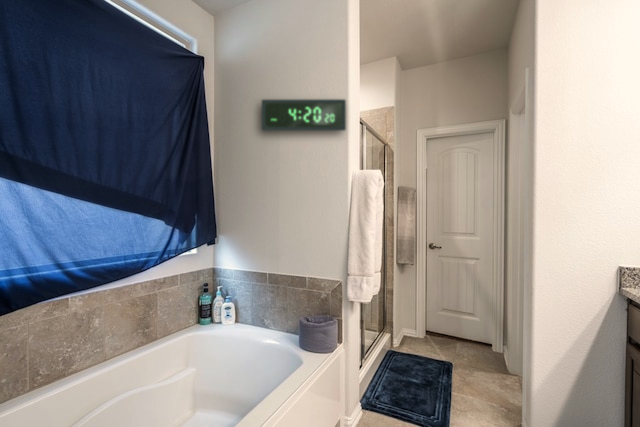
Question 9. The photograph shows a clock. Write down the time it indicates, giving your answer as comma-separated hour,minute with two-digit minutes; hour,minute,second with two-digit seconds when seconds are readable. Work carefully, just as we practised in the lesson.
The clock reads 4,20
